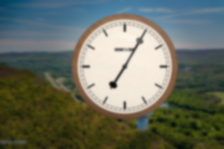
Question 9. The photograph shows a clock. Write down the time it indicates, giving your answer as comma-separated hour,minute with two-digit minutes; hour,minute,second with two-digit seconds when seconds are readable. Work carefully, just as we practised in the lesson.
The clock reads 7,05
